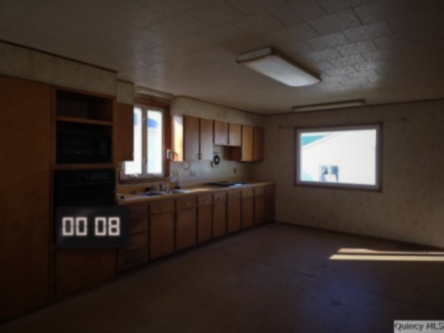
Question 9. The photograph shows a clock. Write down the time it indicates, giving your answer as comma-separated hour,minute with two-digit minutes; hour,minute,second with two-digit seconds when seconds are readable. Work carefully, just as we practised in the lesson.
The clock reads 0,08
